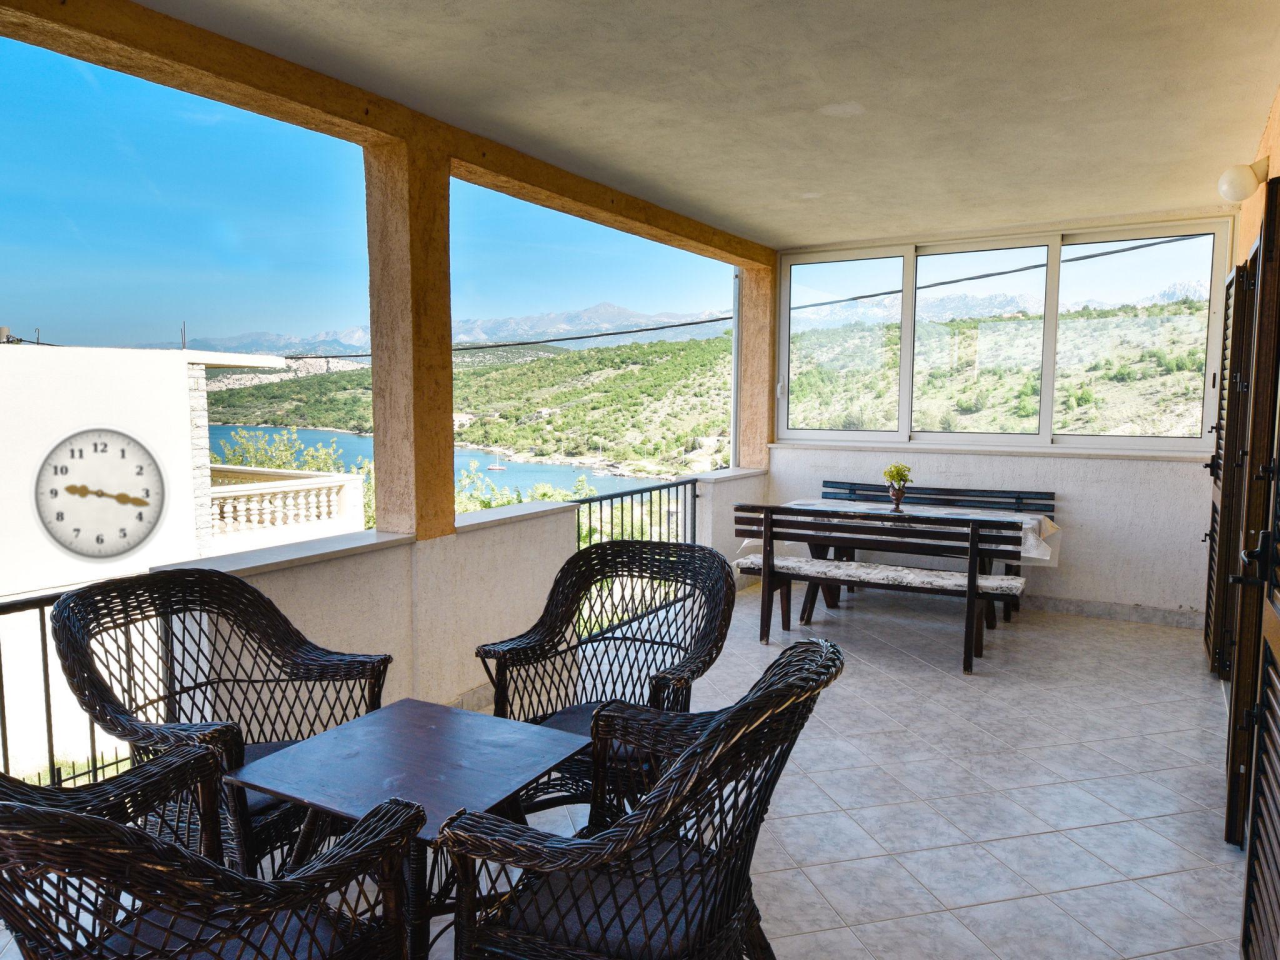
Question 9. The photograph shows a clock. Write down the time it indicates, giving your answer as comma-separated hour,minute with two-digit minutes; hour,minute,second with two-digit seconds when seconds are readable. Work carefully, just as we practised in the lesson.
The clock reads 9,17
